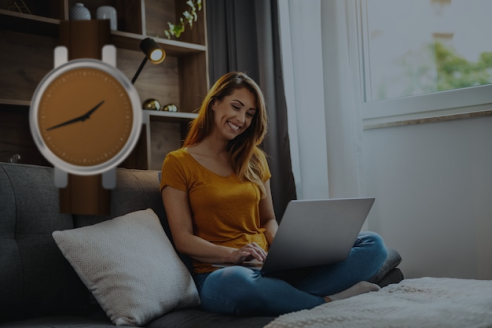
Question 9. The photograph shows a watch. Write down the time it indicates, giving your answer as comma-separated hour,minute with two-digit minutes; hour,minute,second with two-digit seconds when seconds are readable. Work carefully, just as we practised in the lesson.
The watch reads 1,42
